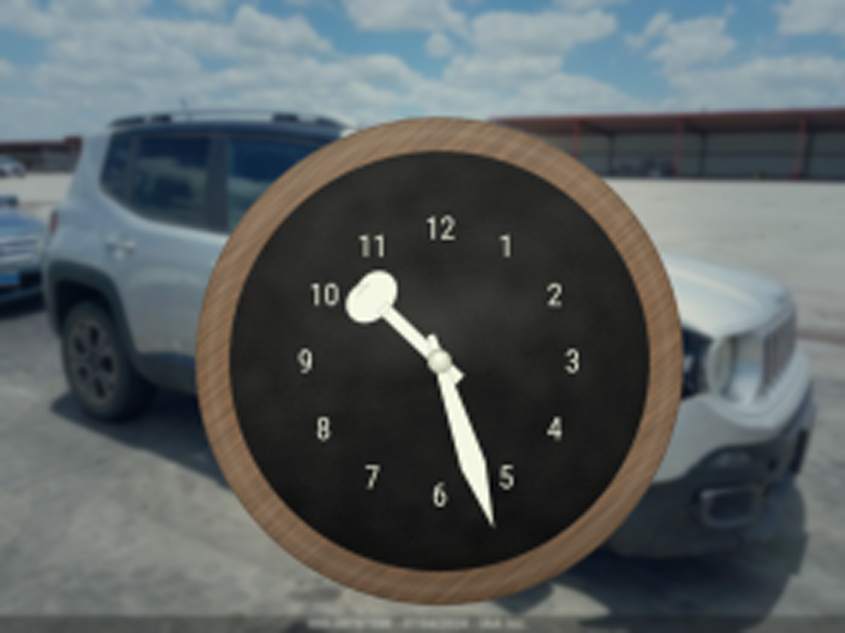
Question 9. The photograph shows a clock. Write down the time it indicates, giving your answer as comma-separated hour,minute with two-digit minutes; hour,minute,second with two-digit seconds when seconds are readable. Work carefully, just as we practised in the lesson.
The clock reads 10,27
